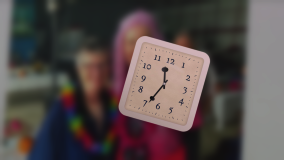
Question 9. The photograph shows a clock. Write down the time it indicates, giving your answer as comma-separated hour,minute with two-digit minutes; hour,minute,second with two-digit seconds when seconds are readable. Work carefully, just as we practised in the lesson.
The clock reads 11,34
